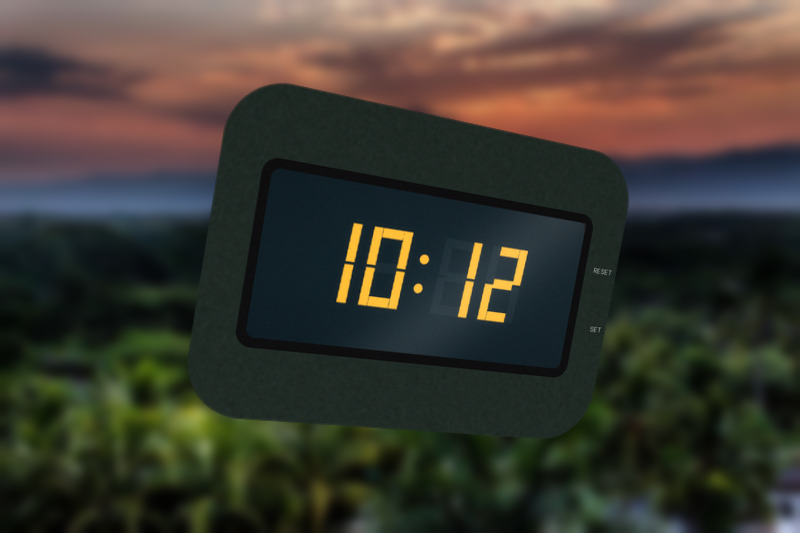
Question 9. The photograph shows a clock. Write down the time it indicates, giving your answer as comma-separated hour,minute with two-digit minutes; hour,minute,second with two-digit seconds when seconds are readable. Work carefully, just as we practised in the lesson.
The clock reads 10,12
